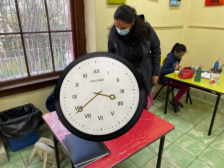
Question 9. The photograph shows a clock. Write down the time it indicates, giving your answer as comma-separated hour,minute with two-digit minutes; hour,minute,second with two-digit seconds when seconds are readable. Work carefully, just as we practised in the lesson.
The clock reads 3,39
